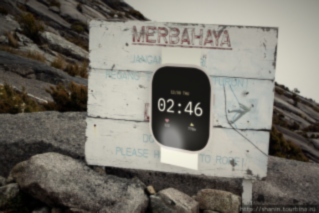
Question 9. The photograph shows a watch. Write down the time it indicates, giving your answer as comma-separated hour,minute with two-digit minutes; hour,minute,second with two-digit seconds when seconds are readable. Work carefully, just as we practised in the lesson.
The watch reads 2,46
